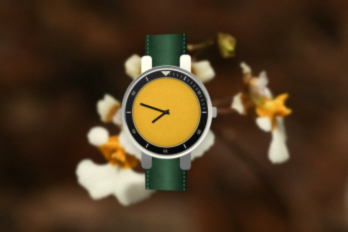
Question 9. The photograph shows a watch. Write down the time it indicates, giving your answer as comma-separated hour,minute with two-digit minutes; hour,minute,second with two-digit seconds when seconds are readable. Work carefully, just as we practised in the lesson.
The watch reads 7,48
